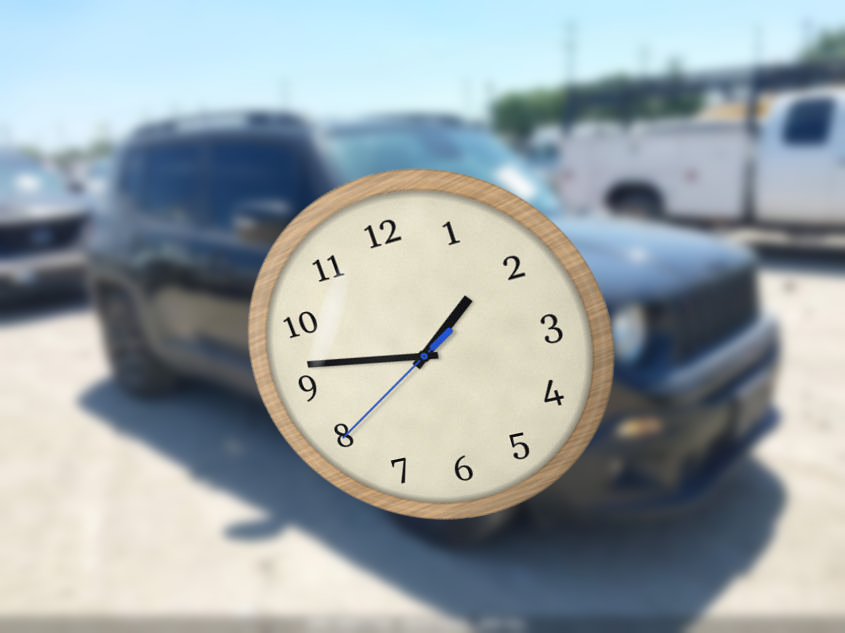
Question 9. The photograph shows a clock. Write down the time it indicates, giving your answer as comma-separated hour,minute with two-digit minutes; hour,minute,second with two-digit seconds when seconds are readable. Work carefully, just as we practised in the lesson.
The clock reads 1,46,40
